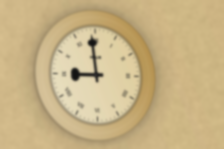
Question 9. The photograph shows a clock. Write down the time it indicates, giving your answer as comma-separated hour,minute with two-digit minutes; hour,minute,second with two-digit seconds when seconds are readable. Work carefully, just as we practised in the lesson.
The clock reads 8,59
